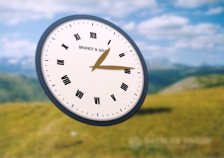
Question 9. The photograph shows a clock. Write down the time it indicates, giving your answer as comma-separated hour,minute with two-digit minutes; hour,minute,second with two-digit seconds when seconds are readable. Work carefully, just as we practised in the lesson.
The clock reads 1,14
